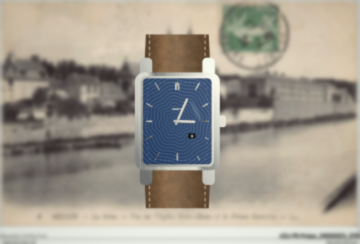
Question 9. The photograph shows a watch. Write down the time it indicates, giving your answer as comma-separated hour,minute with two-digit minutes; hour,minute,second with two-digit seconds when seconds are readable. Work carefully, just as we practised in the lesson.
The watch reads 3,04
